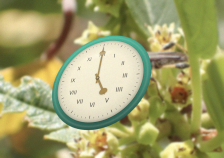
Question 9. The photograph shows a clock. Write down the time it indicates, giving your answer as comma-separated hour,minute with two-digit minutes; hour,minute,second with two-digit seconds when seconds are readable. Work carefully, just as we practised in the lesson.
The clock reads 5,00
